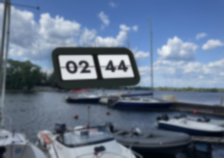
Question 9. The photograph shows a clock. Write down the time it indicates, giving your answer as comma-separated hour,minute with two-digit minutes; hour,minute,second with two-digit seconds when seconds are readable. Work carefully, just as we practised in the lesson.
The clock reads 2,44
